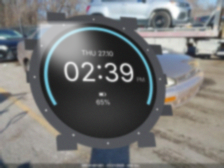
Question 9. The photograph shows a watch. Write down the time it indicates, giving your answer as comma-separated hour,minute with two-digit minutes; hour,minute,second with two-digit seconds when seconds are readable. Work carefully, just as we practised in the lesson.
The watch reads 2,39
